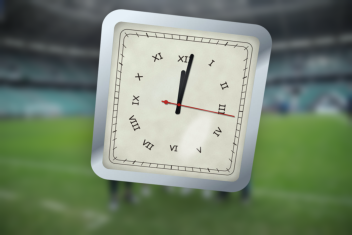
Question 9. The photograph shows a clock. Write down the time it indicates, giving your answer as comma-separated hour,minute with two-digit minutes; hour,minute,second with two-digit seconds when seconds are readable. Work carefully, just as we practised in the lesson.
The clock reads 12,01,16
